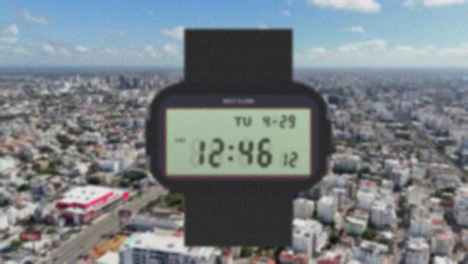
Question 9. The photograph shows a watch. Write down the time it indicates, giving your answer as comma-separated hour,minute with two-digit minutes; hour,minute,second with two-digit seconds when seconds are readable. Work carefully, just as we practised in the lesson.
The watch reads 12,46,12
